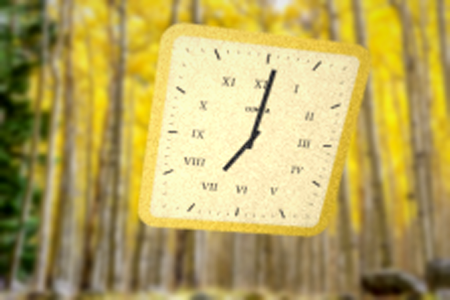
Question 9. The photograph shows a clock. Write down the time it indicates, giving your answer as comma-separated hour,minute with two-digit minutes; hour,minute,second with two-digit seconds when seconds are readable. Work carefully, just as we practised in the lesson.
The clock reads 7,01
